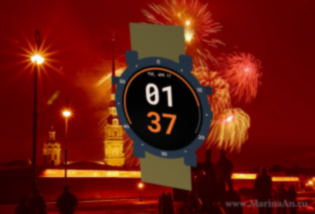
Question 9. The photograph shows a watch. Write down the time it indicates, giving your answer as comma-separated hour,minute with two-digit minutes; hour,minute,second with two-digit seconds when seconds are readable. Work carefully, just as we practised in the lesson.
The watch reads 1,37
